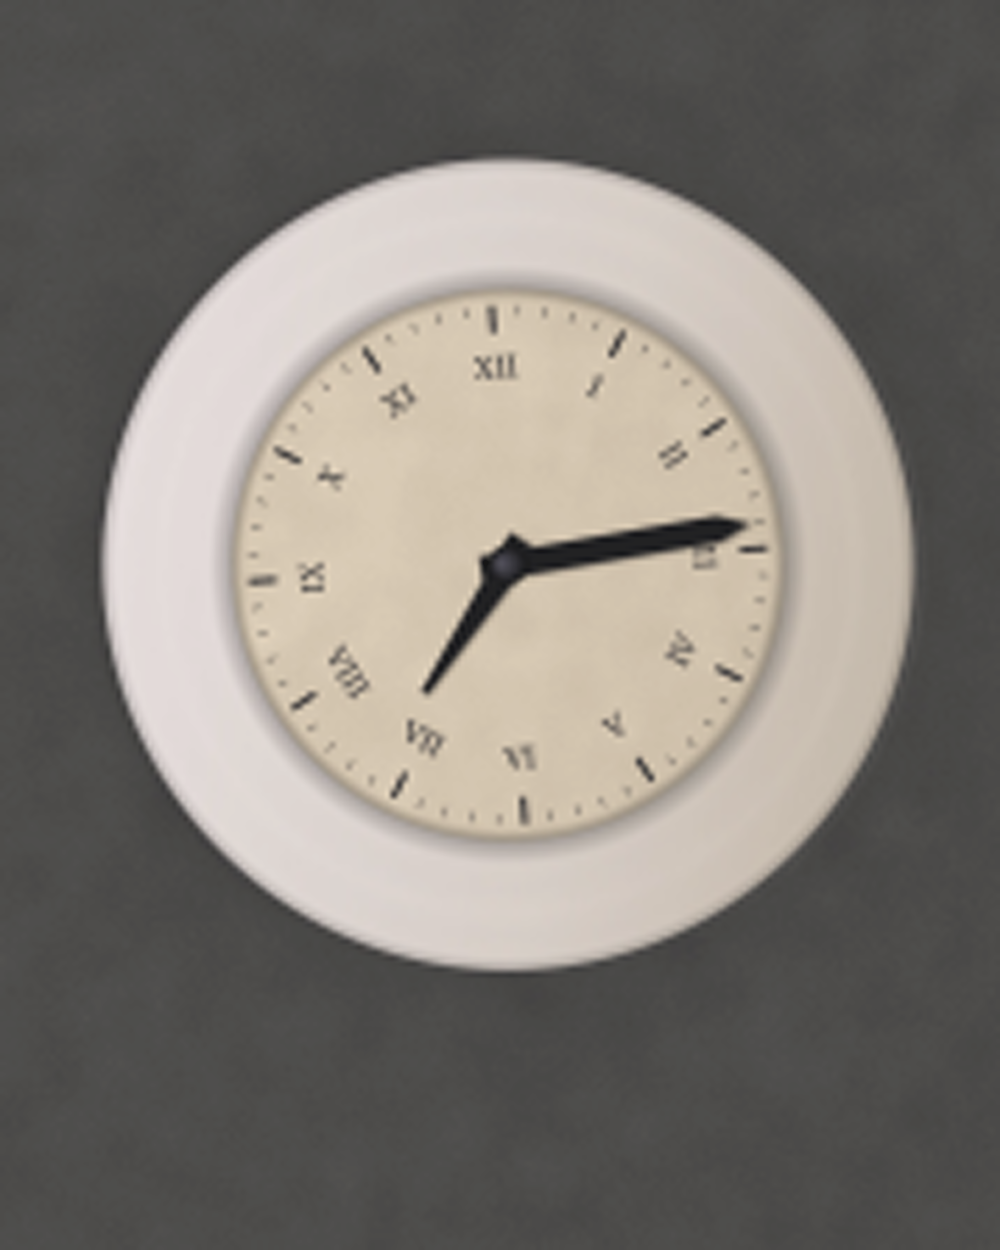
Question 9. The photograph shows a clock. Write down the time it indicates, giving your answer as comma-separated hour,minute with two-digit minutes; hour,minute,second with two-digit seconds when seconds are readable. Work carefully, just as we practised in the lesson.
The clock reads 7,14
